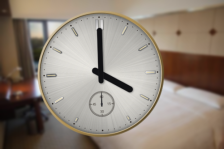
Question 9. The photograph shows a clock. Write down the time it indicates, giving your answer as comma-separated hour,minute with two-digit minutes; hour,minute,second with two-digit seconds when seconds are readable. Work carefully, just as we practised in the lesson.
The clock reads 4,00
